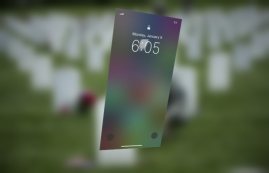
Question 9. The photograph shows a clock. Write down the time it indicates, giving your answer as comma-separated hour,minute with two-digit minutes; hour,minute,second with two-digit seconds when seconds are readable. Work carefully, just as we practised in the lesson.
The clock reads 6,05
